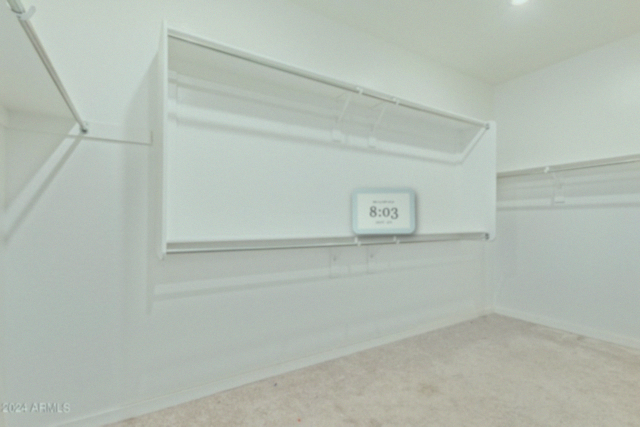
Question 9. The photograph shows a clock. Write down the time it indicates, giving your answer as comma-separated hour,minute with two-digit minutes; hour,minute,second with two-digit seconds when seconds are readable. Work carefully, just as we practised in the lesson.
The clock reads 8,03
